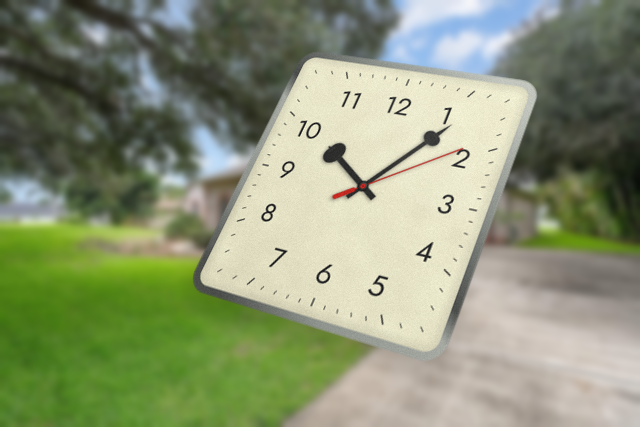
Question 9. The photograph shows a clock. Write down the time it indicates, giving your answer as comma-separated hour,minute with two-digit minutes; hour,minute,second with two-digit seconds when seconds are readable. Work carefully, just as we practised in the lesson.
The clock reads 10,06,09
